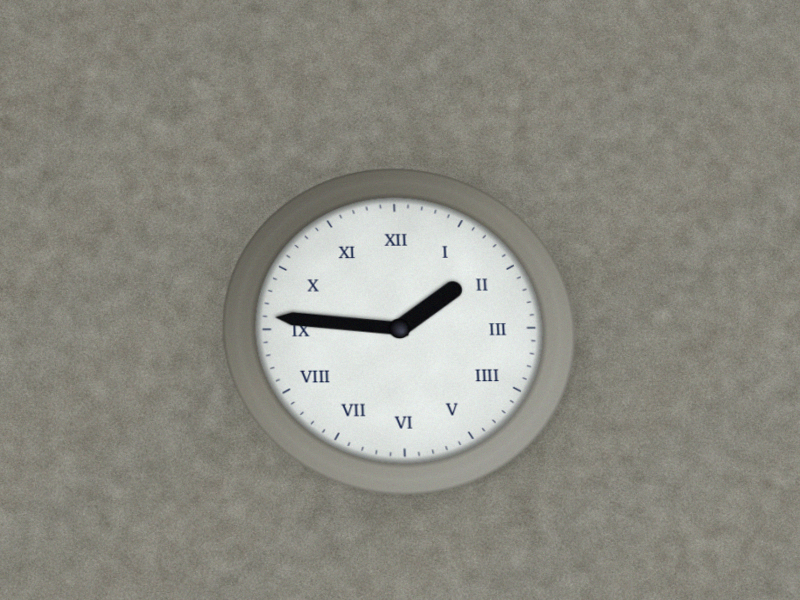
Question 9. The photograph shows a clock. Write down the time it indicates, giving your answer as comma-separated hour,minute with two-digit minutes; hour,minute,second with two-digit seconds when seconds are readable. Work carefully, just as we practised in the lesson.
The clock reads 1,46
